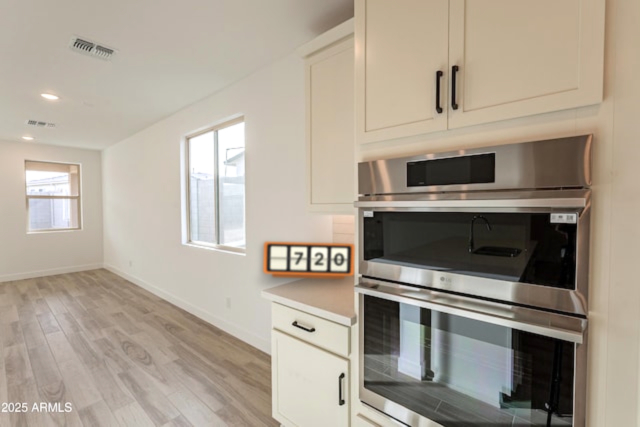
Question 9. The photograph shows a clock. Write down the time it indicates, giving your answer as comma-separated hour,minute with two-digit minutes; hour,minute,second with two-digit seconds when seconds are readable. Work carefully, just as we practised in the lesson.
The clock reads 7,20
